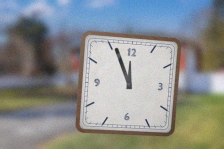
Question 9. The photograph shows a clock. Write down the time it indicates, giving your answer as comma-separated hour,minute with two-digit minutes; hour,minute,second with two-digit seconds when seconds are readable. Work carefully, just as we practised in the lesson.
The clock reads 11,56
